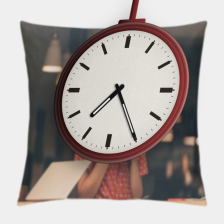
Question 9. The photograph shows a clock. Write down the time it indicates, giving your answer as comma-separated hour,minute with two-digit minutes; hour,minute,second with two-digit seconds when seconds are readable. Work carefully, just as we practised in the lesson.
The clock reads 7,25
